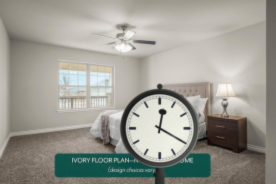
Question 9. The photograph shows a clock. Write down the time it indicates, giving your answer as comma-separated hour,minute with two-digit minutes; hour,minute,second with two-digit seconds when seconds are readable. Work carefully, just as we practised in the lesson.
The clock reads 12,20
